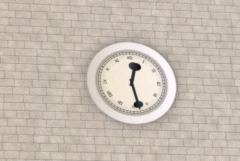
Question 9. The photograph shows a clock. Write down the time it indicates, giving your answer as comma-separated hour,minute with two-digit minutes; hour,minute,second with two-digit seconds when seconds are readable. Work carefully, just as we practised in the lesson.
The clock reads 12,28
